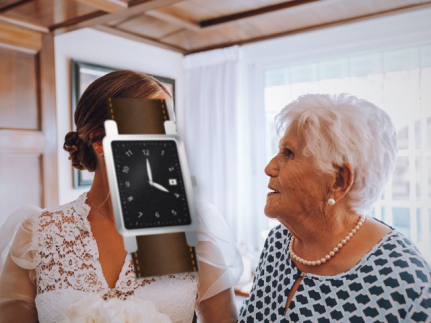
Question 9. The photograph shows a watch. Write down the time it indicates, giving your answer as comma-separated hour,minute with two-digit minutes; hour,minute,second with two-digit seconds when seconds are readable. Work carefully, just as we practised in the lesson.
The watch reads 4,00
